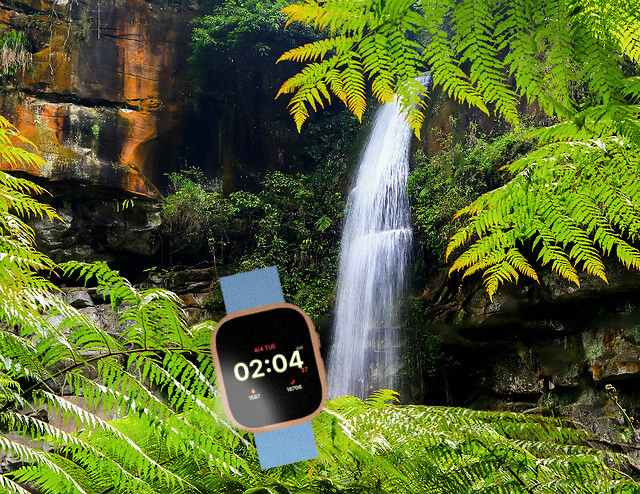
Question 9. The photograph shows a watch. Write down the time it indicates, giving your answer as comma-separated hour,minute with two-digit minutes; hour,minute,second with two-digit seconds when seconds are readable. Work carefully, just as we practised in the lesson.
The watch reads 2,04
